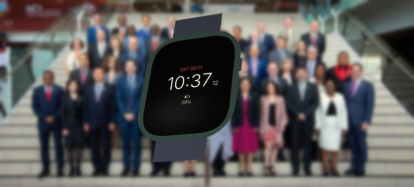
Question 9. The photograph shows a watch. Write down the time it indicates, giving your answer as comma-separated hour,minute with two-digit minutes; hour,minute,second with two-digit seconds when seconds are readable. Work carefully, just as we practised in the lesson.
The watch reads 10,37
